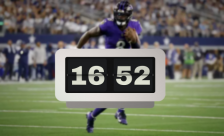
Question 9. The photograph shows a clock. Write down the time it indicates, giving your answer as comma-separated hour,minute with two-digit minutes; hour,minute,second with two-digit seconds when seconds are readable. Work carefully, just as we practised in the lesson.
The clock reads 16,52
